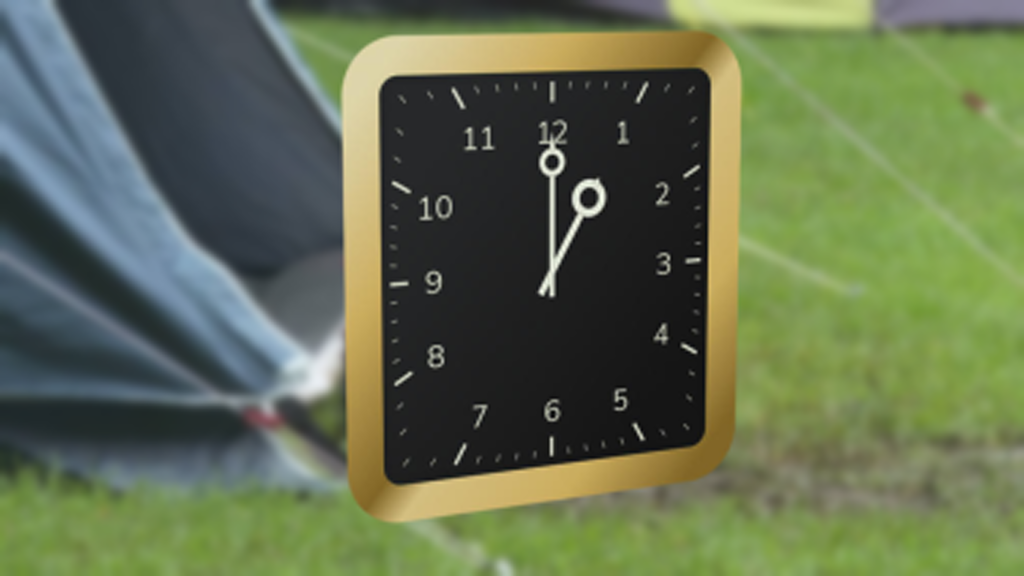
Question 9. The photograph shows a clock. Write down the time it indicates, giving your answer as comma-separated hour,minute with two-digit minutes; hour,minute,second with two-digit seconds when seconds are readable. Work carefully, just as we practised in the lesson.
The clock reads 1,00
